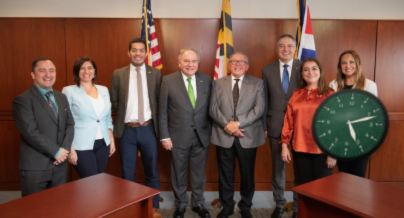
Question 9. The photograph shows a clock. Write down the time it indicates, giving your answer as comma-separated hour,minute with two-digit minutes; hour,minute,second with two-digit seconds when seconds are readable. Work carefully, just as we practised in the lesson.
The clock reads 5,12
